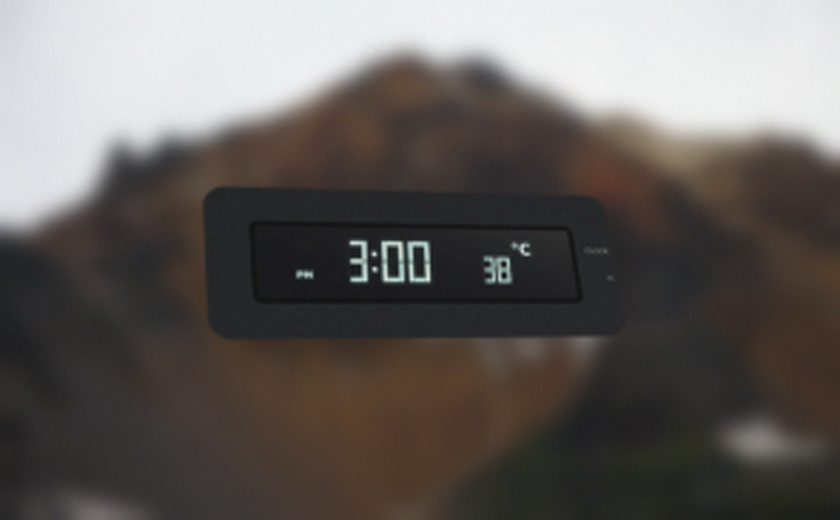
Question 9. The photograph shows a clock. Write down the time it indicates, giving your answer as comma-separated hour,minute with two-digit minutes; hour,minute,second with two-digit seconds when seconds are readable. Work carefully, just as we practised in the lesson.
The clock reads 3,00
